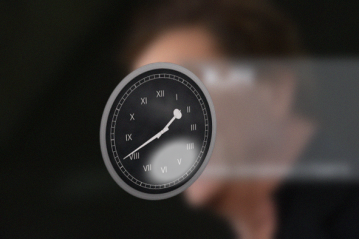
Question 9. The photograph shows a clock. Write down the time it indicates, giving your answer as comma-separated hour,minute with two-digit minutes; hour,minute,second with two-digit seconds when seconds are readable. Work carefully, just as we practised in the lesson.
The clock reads 1,41
